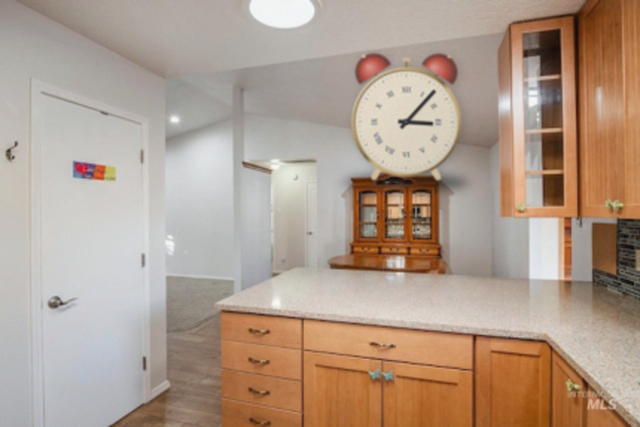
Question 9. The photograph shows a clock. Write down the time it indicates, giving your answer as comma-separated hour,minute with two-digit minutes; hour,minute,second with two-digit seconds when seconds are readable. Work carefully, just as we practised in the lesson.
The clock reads 3,07
